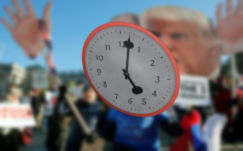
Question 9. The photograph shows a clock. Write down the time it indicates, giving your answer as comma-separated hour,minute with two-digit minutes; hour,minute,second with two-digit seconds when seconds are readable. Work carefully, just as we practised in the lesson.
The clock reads 5,02
